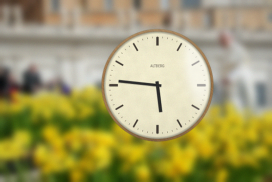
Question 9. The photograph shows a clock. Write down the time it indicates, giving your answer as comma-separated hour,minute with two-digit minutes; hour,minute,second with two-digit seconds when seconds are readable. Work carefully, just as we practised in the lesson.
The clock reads 5,46
